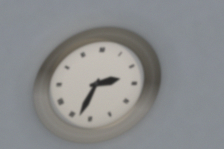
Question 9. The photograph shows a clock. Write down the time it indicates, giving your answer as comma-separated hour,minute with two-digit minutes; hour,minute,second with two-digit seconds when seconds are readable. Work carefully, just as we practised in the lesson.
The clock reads 2,33
